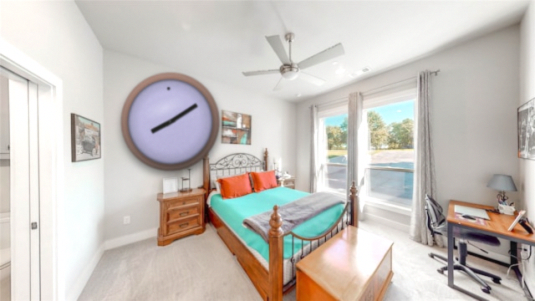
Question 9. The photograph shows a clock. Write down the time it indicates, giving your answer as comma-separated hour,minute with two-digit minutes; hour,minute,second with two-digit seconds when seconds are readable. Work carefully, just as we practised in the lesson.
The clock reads 8,10
